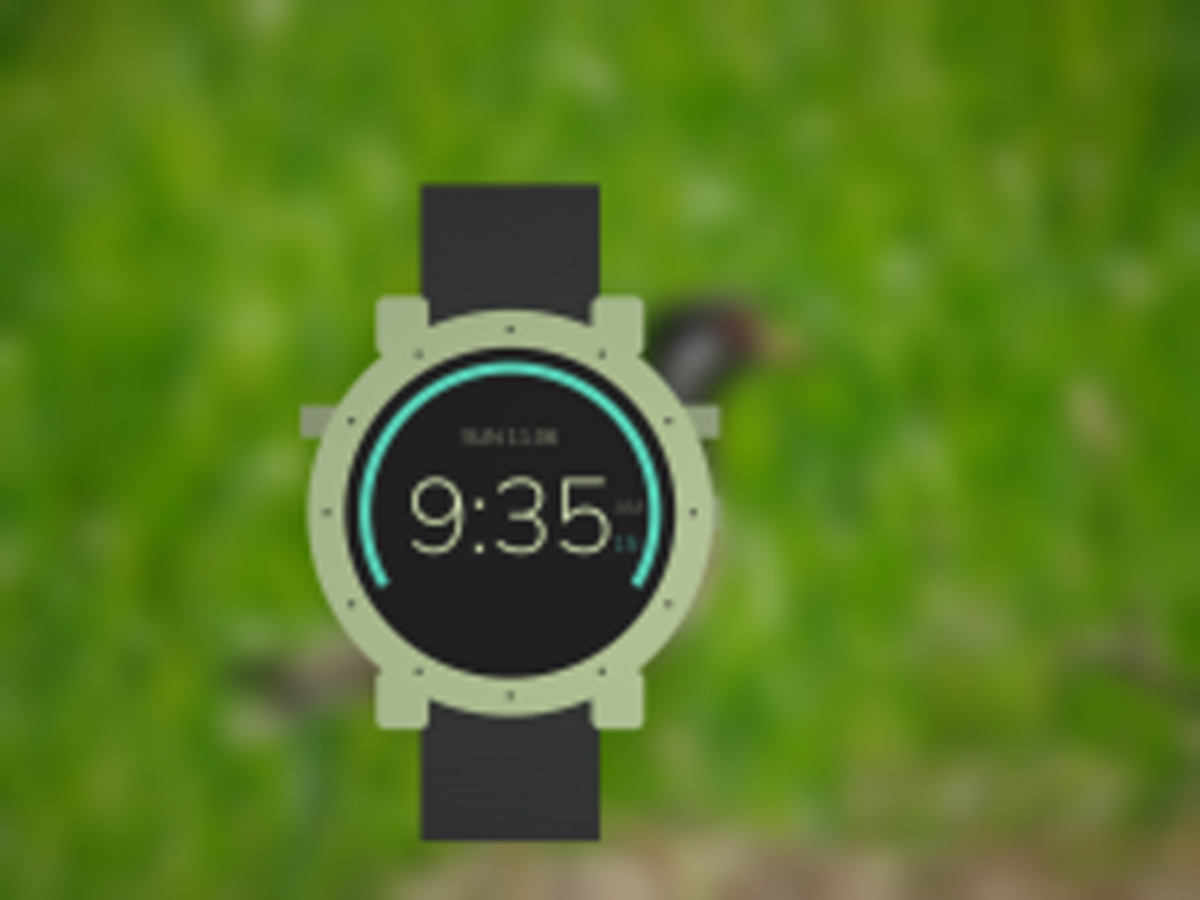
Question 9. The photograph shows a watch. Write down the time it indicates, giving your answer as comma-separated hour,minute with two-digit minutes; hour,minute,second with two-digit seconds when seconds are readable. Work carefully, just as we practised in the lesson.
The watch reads 9,35
